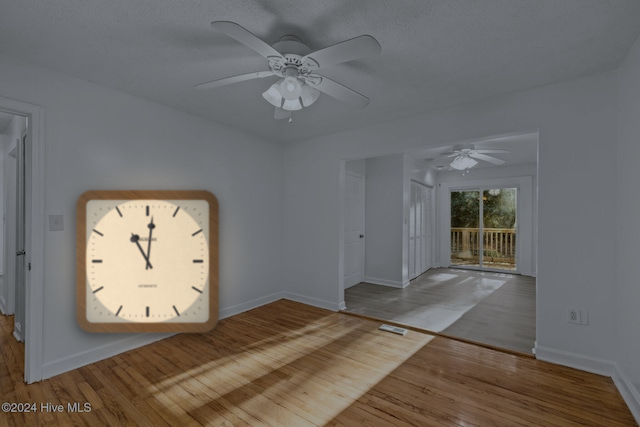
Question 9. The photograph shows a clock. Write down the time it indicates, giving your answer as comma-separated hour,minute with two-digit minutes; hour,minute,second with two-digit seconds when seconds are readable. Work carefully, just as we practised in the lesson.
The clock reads 11,01
